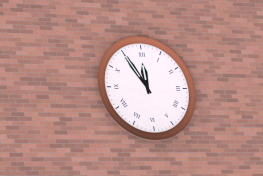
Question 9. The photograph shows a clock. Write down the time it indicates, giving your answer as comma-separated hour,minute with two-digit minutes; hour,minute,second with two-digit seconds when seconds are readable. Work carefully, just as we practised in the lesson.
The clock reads 11,55
